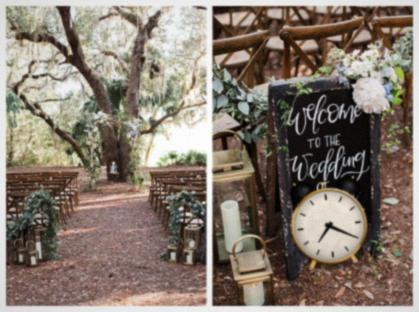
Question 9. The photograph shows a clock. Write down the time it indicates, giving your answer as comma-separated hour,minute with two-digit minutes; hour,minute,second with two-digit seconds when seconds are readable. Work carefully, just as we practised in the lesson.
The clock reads 7,20
